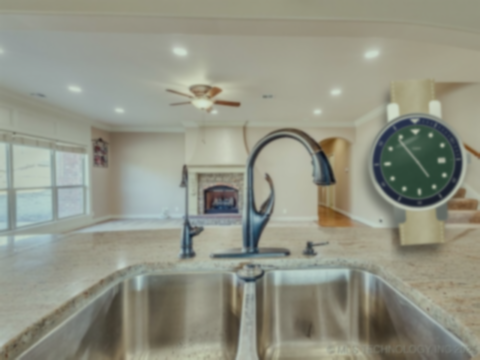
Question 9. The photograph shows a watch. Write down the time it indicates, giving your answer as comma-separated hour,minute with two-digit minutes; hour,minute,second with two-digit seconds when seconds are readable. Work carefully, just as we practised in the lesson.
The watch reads 4,54
